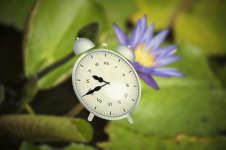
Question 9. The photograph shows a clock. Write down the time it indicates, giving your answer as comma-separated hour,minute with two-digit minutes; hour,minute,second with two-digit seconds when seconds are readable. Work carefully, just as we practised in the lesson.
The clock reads 9,40
